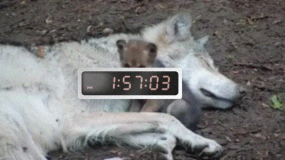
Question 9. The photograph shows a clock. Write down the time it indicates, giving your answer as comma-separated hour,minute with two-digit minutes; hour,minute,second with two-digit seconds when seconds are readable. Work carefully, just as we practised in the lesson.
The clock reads 1,57,03
